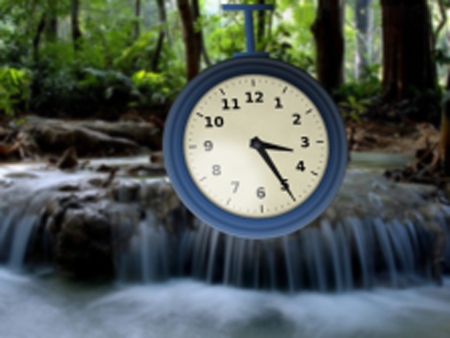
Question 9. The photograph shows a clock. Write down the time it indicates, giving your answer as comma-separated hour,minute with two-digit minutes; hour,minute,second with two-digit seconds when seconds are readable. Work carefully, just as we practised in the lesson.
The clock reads 3,25
